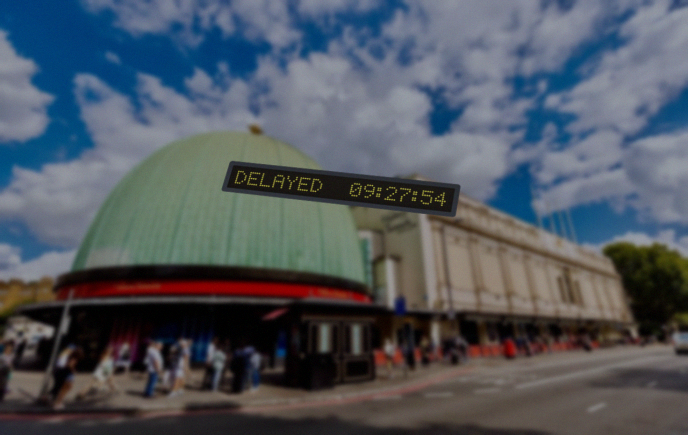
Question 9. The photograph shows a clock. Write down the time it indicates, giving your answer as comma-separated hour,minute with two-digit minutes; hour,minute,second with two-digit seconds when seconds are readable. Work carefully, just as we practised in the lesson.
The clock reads 9,27,54
